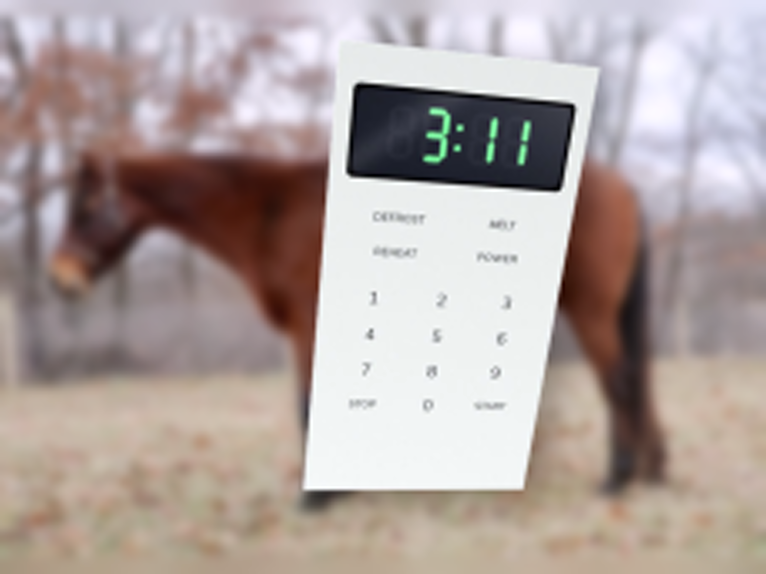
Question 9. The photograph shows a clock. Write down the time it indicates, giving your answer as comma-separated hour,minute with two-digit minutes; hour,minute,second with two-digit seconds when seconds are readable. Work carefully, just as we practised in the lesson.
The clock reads 3,11
